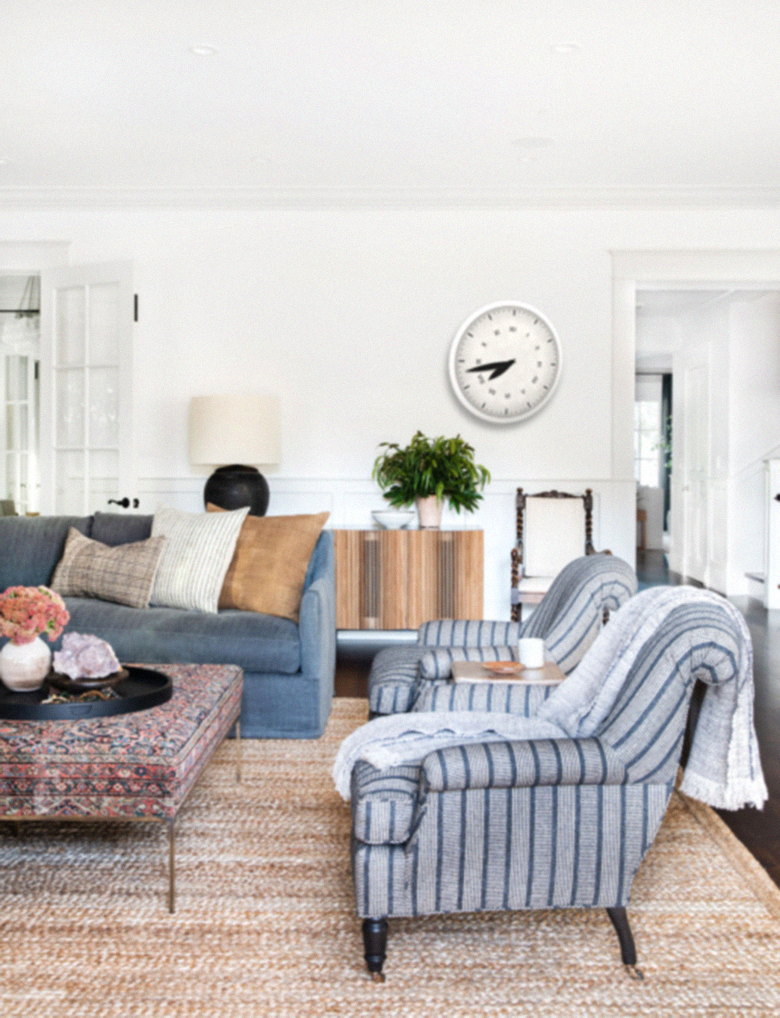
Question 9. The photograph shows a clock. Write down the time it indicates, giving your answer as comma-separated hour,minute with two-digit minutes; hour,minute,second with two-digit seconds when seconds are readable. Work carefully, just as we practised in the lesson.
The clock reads 7,43
